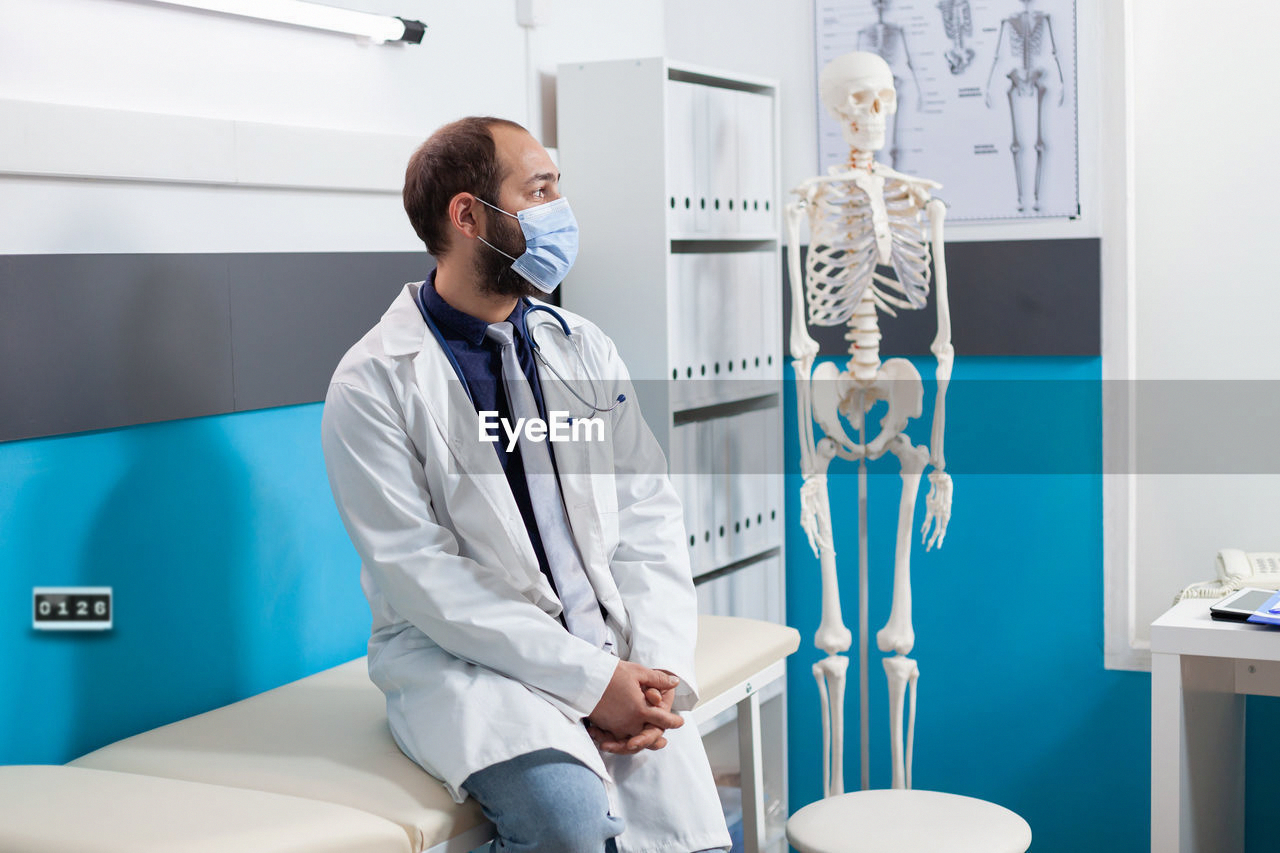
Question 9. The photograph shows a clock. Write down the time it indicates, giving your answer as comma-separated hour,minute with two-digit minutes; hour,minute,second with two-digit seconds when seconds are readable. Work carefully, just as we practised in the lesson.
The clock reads 1,26
